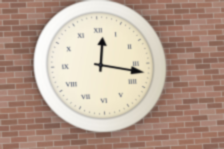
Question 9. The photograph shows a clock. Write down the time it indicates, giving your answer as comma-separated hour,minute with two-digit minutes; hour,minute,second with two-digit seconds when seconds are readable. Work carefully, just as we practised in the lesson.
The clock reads 12,17
